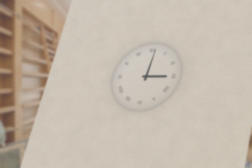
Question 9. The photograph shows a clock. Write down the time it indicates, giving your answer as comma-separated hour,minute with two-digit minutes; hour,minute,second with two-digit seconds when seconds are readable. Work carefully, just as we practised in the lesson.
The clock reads 3,01
